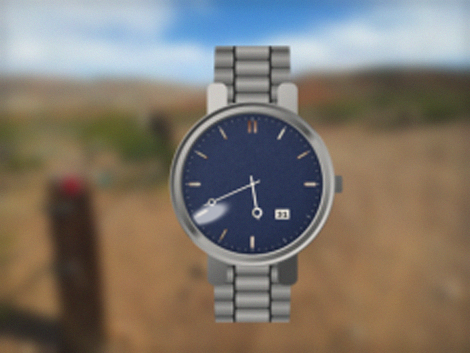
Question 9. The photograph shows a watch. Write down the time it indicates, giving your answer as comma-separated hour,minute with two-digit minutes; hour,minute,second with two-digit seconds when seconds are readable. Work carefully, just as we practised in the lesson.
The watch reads 5,41
